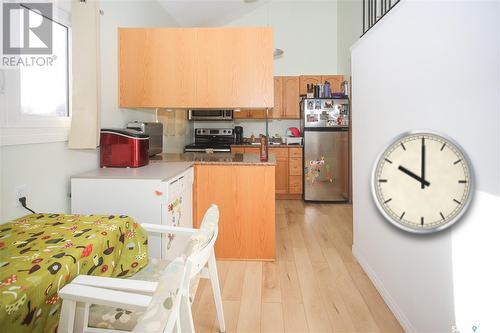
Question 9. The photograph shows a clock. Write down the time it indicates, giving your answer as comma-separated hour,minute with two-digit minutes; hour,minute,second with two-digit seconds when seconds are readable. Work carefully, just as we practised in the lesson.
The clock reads 10,00
